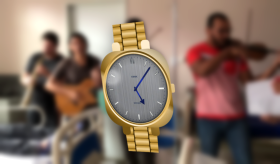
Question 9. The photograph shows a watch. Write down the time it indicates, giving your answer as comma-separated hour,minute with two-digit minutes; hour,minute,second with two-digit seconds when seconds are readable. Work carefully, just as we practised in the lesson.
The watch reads 5,07
